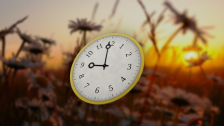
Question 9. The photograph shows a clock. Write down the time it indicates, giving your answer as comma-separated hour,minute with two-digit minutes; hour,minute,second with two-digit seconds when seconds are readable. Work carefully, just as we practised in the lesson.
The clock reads 8,59
